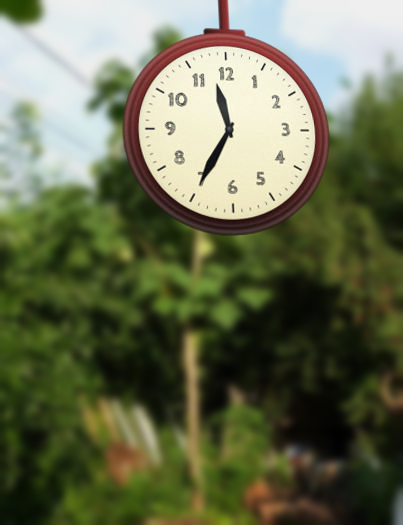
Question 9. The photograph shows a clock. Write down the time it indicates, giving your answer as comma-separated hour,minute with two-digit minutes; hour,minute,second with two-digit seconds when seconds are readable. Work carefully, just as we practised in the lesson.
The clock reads 11,35
